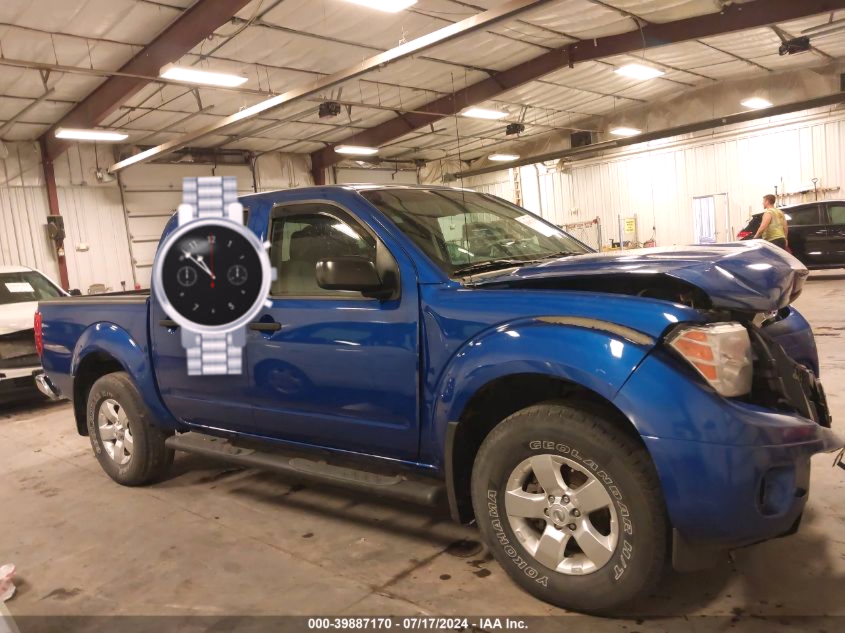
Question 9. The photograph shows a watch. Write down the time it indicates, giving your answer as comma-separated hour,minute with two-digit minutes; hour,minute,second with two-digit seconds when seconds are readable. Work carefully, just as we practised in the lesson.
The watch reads 10,52
